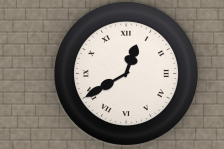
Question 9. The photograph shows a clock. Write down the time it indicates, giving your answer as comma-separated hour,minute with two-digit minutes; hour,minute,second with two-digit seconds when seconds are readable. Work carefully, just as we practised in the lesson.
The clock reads 12,40
